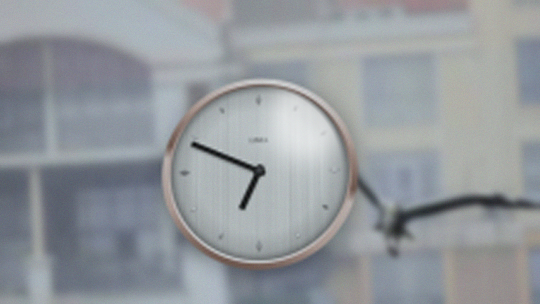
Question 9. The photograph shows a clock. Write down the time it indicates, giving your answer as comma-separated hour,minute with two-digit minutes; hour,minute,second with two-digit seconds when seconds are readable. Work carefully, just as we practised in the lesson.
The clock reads 6,49
